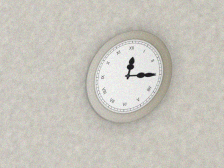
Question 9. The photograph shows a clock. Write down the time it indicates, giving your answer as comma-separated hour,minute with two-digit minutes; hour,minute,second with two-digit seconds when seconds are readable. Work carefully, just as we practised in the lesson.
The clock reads 12,15
